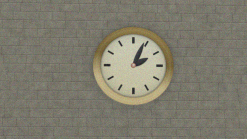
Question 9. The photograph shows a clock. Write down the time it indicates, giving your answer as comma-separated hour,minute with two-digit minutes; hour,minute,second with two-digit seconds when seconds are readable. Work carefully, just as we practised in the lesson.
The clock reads 2,04
